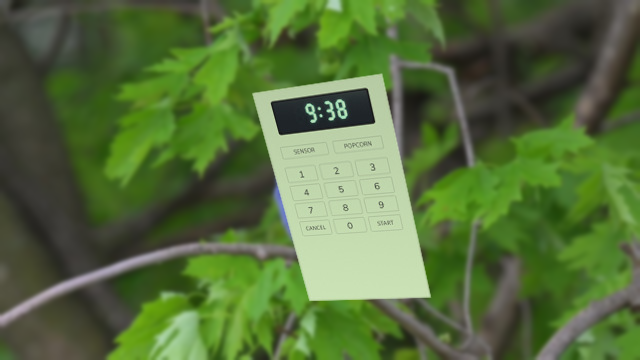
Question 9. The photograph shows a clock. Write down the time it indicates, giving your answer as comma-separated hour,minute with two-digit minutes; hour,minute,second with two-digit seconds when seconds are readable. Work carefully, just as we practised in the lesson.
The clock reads 9,38
